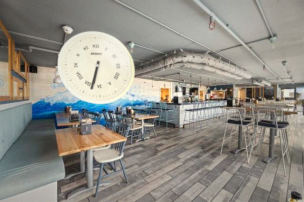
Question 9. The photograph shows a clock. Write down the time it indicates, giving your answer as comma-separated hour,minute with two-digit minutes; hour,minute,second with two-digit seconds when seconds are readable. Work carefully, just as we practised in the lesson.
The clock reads 6,33
